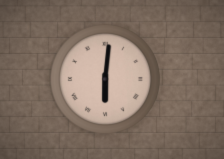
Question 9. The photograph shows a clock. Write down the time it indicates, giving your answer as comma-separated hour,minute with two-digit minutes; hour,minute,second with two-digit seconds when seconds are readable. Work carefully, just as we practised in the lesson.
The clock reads 6,01
